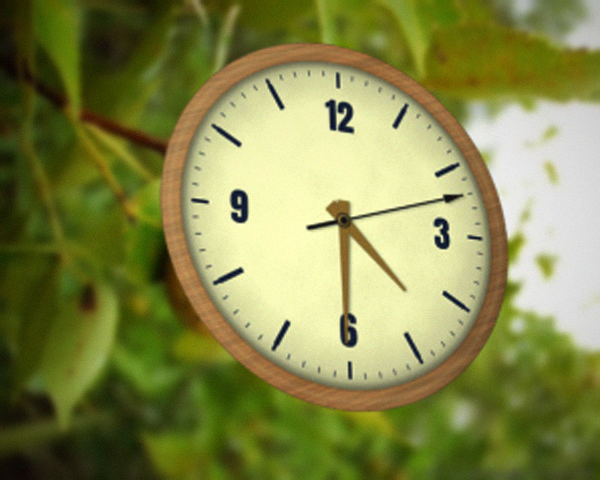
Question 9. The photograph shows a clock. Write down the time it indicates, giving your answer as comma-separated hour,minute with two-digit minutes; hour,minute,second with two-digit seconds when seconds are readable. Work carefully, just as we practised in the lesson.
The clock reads 4,30,12
